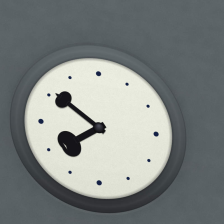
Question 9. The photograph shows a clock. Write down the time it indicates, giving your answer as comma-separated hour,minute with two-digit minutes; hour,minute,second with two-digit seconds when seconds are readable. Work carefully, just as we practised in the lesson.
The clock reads 7,51
